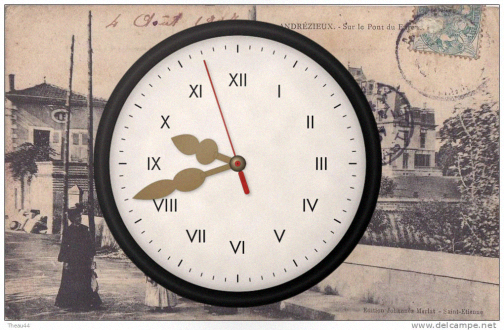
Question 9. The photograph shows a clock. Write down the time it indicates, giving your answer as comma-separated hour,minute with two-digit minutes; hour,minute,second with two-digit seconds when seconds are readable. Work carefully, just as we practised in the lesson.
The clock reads 9,41,57
